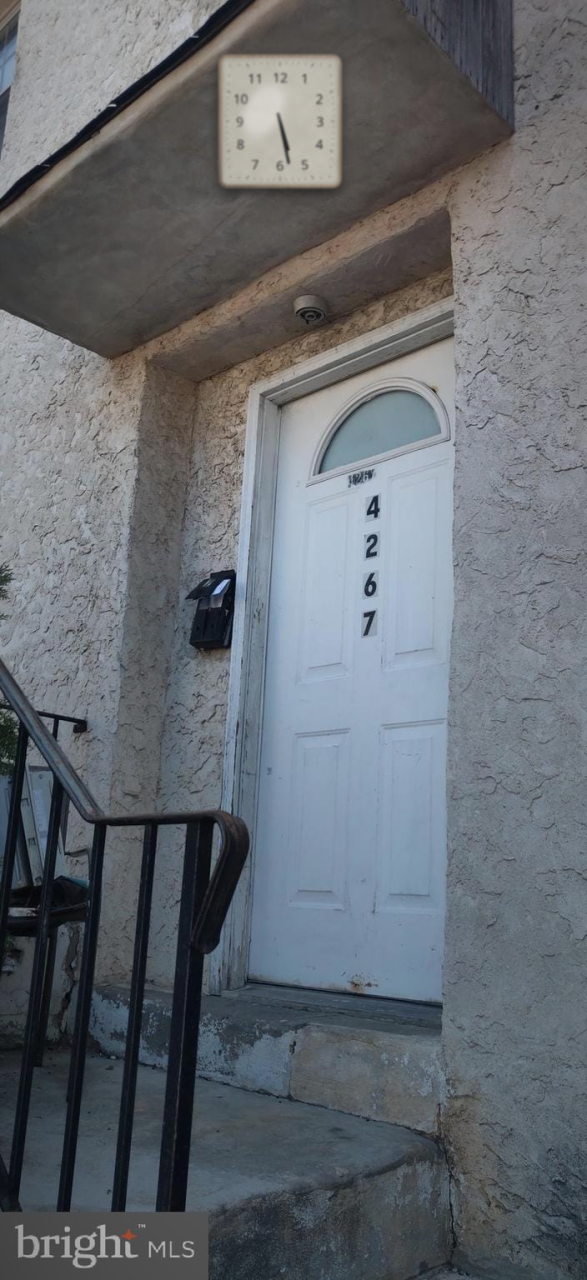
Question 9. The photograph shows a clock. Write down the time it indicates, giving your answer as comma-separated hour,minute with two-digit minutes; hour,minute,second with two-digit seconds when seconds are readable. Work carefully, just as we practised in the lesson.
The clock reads 5,28
